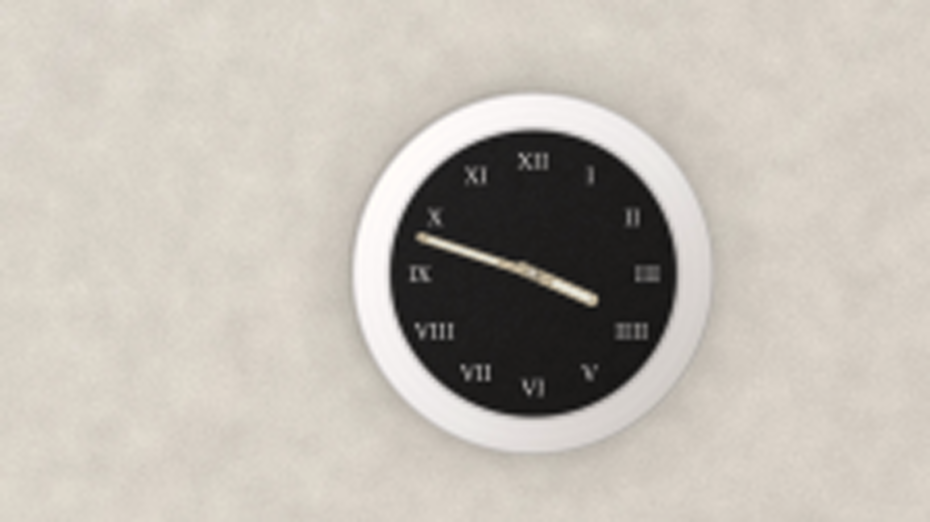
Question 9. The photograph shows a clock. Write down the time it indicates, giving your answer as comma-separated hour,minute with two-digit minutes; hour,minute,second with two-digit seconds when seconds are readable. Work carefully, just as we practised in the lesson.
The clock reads 3,48
